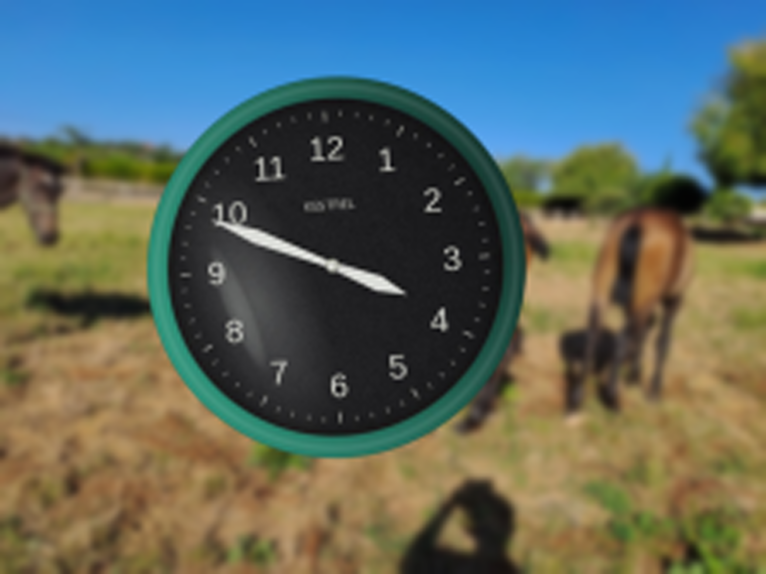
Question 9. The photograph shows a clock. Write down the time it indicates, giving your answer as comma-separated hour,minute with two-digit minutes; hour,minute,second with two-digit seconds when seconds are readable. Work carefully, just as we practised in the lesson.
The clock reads 3,49
